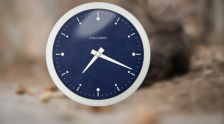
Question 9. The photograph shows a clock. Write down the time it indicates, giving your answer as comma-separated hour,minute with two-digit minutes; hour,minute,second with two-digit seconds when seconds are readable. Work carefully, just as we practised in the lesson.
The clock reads 7,19
